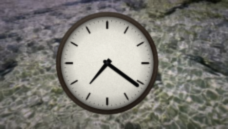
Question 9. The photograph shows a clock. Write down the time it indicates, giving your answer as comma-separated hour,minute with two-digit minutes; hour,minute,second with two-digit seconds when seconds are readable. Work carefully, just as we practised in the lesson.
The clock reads 7,21
